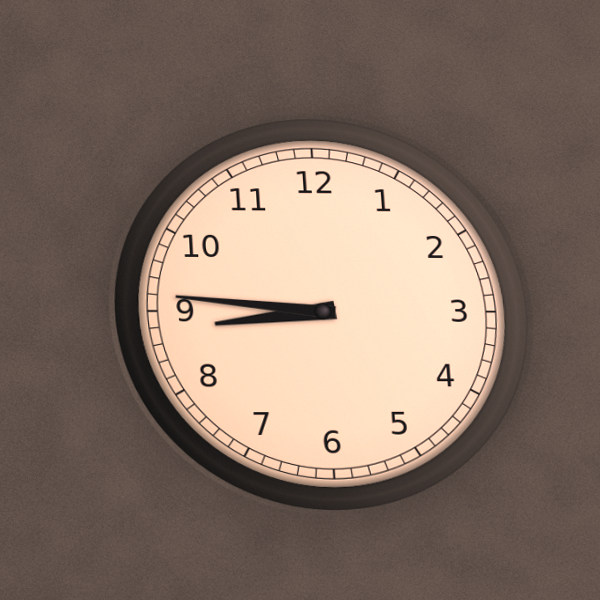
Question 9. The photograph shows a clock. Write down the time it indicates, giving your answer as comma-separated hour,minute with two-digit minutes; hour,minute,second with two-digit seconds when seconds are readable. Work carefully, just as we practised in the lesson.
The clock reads 8,46
